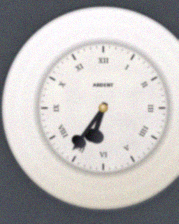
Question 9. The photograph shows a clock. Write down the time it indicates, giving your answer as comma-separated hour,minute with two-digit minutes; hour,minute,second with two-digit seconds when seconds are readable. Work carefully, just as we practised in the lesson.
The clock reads 6,36
